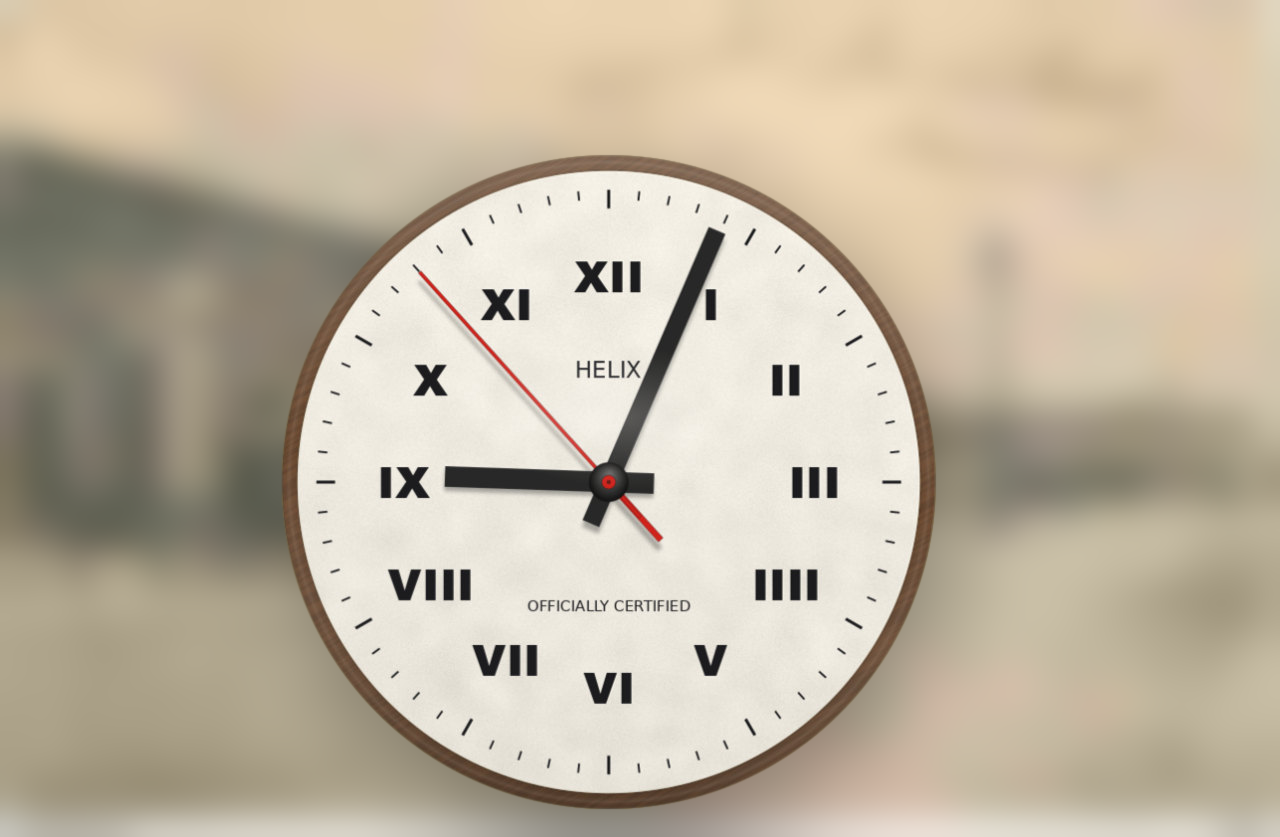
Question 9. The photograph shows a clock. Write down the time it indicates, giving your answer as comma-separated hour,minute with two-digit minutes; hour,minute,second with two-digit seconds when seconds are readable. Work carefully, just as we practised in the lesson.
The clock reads 9,03,53
